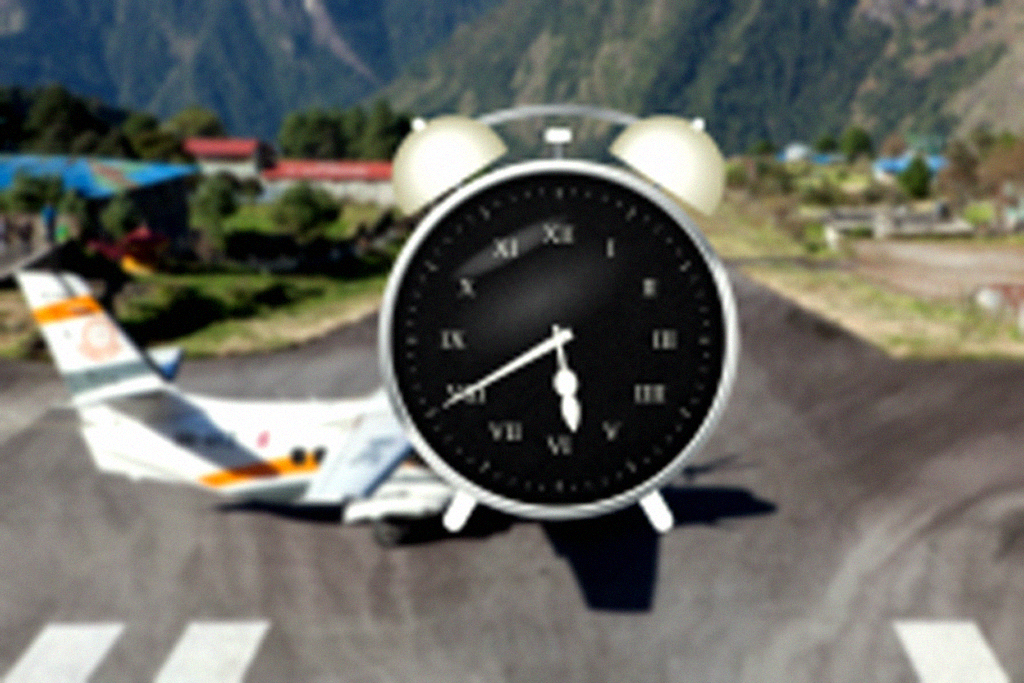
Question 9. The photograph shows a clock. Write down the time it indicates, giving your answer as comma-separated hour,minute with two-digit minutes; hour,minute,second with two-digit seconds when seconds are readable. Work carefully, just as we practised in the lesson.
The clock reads 5,40
